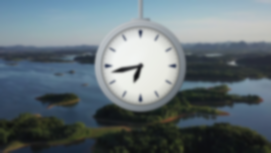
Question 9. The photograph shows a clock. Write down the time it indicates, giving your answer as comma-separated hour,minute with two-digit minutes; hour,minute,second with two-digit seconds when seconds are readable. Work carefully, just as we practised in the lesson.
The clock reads 6,43
